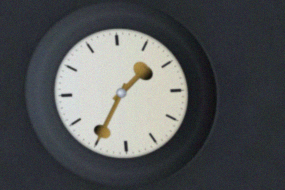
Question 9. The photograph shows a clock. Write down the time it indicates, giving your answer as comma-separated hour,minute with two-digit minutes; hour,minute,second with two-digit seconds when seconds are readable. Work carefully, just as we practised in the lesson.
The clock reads 1,35
